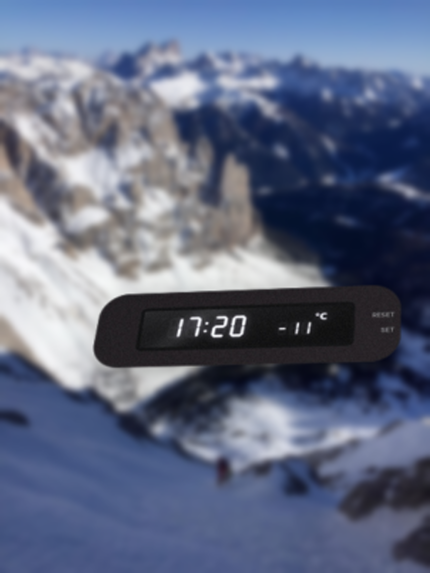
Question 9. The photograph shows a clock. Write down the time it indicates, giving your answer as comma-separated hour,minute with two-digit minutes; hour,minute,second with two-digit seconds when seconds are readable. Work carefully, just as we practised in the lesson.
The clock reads 17,20
